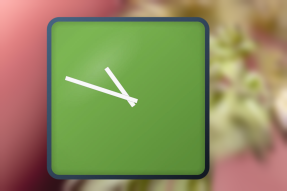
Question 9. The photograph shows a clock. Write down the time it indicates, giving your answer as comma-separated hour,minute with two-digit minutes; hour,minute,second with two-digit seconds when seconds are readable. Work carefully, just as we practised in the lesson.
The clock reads 10,48
